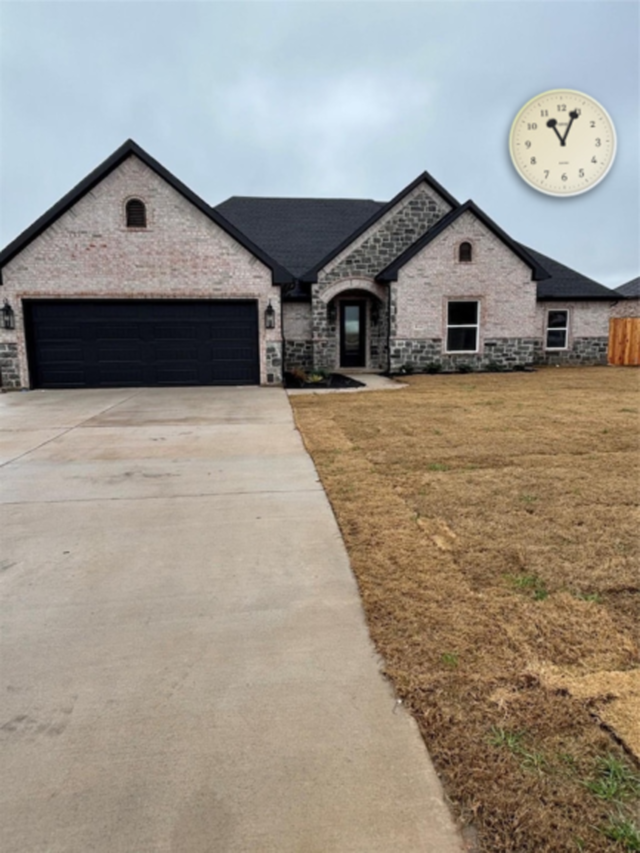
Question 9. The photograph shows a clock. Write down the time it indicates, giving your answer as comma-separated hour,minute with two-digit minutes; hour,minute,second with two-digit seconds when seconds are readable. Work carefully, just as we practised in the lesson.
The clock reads 11,04
